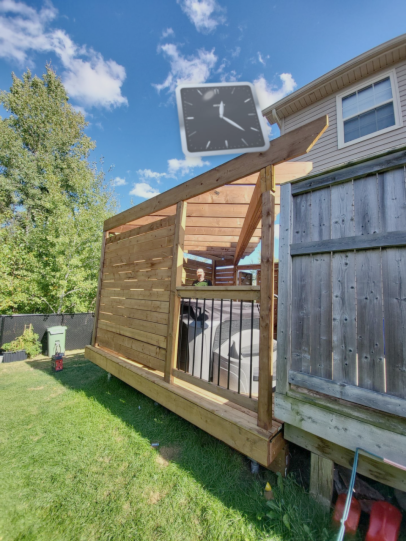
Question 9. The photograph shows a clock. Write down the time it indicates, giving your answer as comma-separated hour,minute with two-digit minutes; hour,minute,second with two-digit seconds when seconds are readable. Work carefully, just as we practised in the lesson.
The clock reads 12,22
